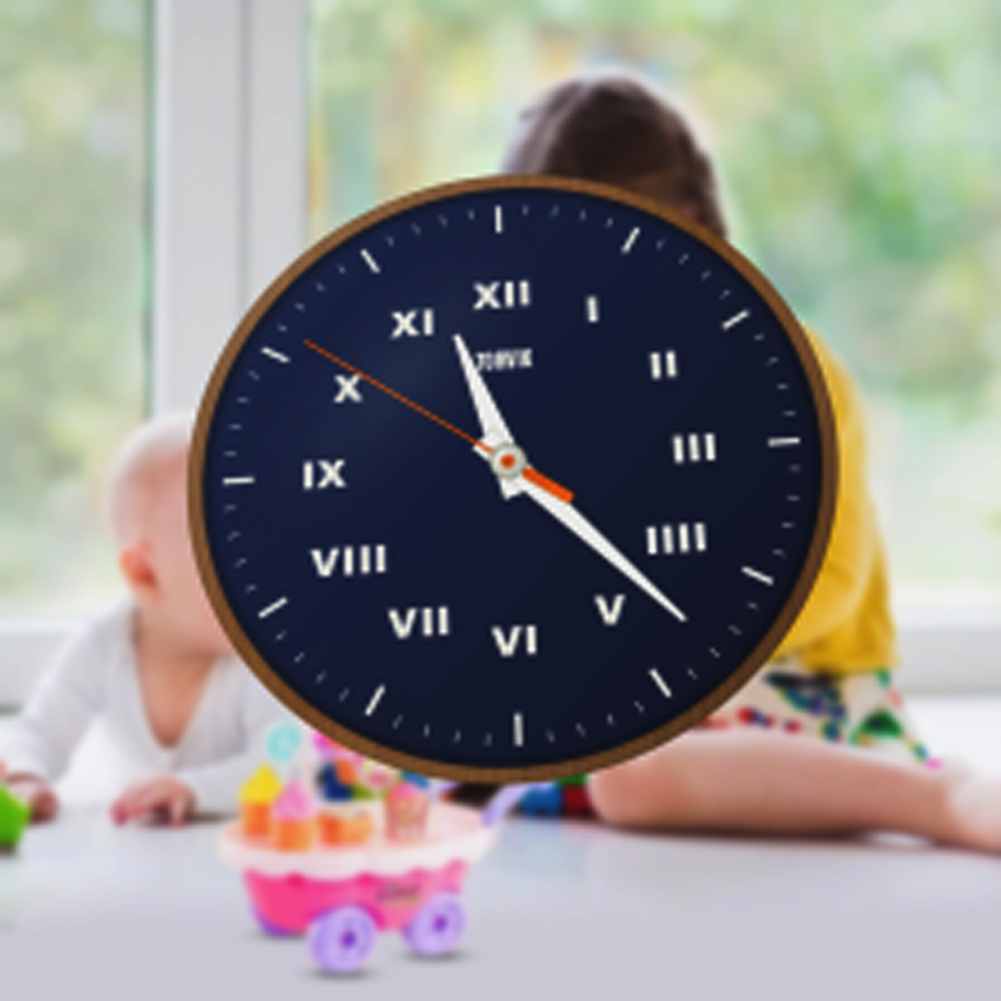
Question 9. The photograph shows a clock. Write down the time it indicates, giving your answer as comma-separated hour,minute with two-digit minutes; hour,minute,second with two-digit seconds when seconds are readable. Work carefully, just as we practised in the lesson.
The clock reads 11,22,51
